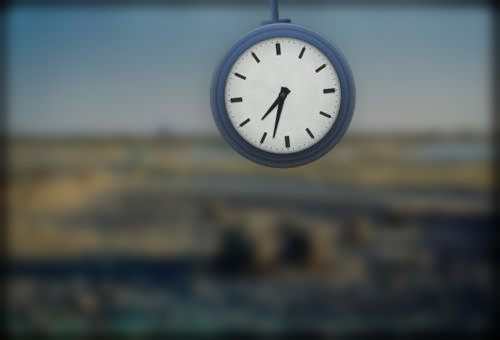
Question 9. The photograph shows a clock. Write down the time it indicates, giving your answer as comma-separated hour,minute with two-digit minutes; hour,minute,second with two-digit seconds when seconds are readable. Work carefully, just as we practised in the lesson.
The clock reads 7,33
